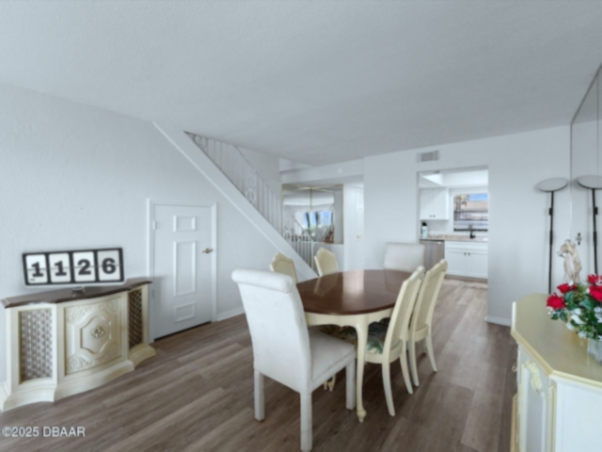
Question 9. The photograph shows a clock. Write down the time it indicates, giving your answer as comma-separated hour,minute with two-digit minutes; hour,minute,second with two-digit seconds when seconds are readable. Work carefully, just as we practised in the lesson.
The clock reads 11,26
